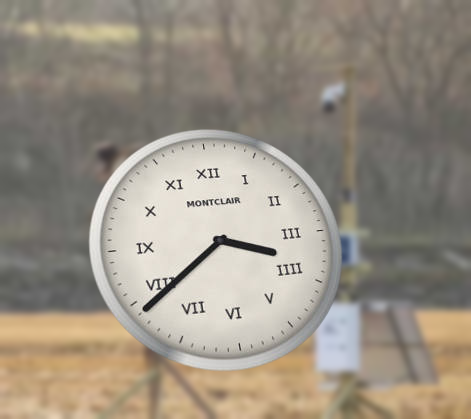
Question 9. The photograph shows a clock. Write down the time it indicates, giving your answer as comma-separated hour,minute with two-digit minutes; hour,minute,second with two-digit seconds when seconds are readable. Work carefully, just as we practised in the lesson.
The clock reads 3,39
